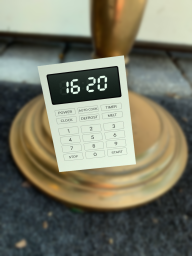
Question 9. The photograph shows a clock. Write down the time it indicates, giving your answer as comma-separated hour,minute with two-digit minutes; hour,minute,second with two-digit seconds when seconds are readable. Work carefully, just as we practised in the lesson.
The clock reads 16,20
